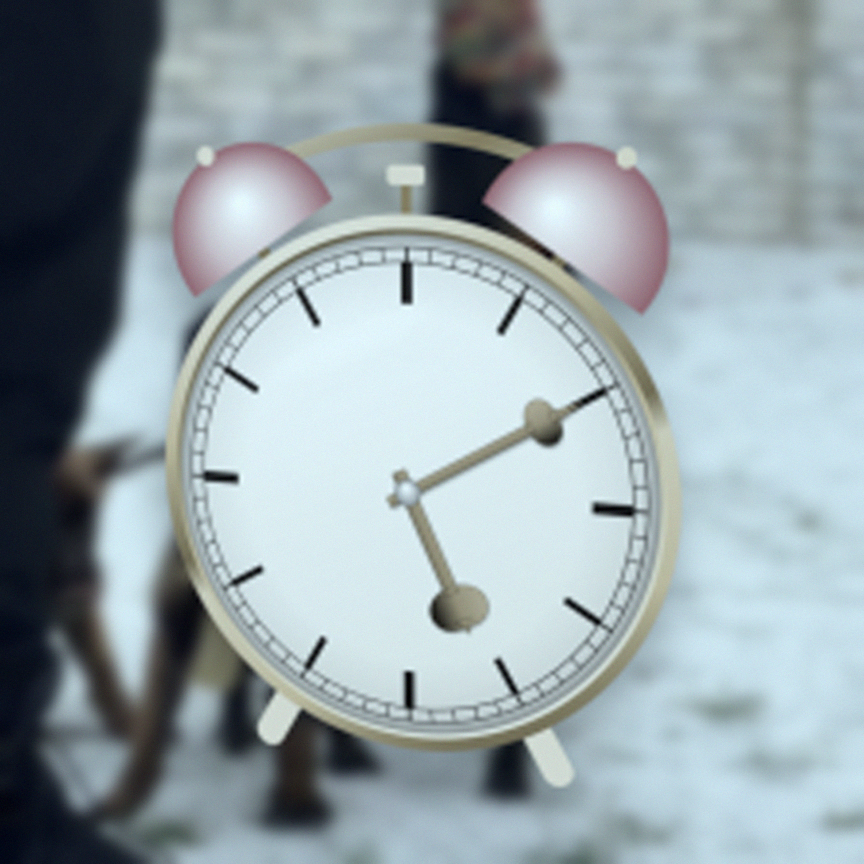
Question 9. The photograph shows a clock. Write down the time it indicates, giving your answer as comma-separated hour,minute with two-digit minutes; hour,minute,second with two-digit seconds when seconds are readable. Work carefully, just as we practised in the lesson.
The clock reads 5,10
